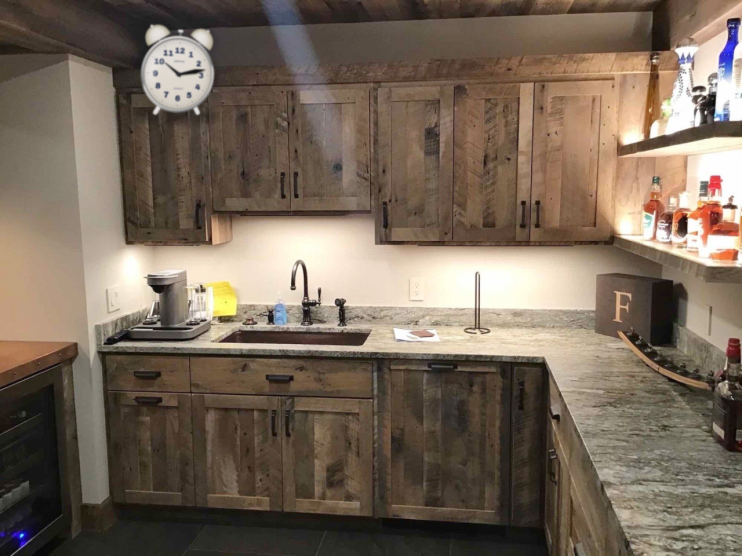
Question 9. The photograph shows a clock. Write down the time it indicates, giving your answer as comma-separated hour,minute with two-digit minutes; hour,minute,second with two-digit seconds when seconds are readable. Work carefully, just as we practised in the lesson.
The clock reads 10,13
